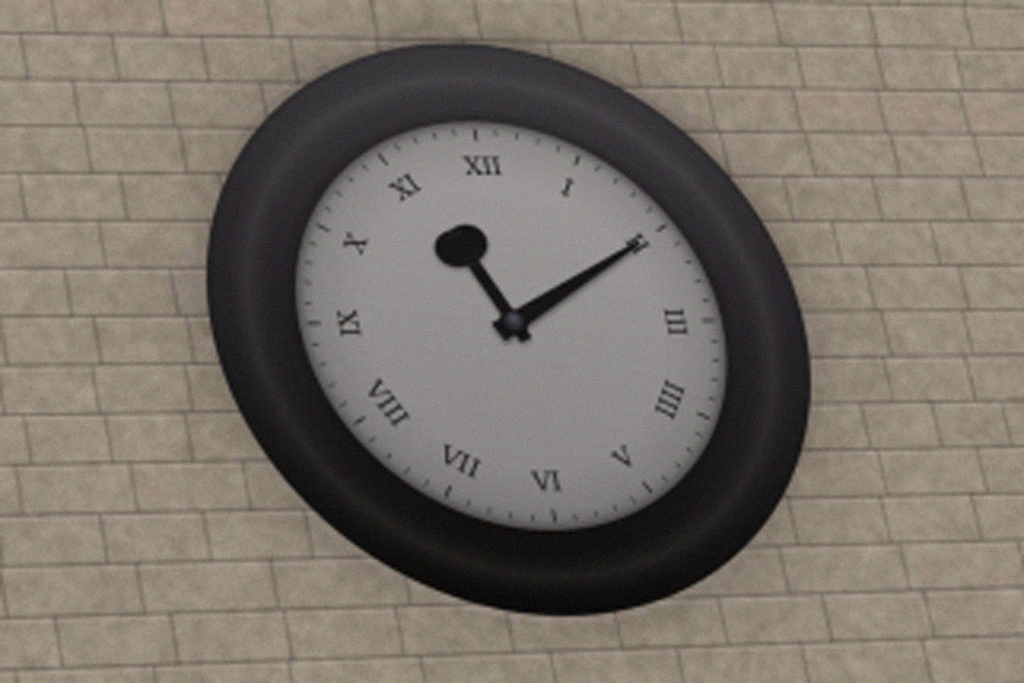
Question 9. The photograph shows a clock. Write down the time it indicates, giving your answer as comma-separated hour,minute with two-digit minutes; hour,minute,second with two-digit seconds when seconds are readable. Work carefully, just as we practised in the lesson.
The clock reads 11,10
